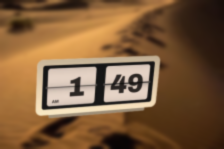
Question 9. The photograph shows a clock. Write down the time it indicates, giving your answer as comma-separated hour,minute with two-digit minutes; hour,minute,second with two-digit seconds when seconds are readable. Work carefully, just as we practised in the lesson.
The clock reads 1,49
